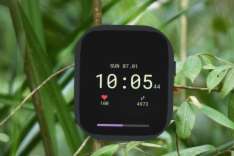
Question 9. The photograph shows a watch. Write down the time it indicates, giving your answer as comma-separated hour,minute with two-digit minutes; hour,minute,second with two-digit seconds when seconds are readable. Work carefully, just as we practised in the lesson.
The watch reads 10,05
